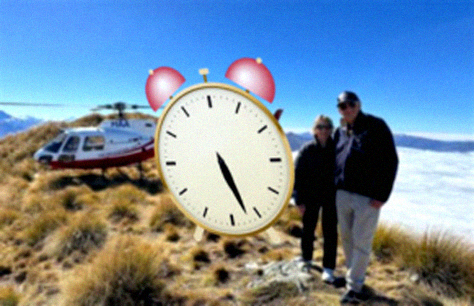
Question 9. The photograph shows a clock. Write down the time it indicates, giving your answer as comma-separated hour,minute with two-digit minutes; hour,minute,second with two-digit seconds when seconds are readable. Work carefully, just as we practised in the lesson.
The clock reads 5,27
